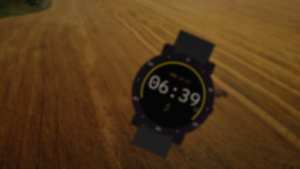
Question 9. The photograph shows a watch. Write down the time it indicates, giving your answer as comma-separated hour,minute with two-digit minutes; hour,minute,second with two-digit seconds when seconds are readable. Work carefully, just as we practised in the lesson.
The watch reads 6,39
